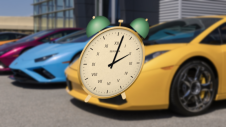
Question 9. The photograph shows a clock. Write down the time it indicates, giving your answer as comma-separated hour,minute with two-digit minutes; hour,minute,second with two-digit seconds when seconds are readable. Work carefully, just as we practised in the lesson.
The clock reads 2,02
